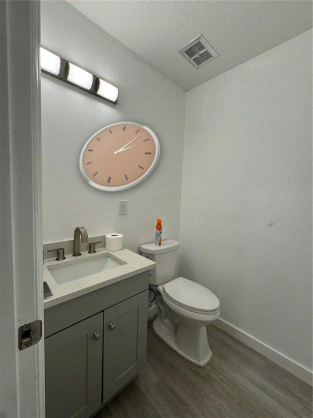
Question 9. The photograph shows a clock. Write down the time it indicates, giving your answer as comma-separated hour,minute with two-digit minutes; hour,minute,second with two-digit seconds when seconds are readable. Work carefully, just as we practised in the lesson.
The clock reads 2,07
